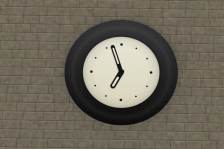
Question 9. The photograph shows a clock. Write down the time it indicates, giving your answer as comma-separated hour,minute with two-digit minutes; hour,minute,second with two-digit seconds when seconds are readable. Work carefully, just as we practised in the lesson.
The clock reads 6,57
